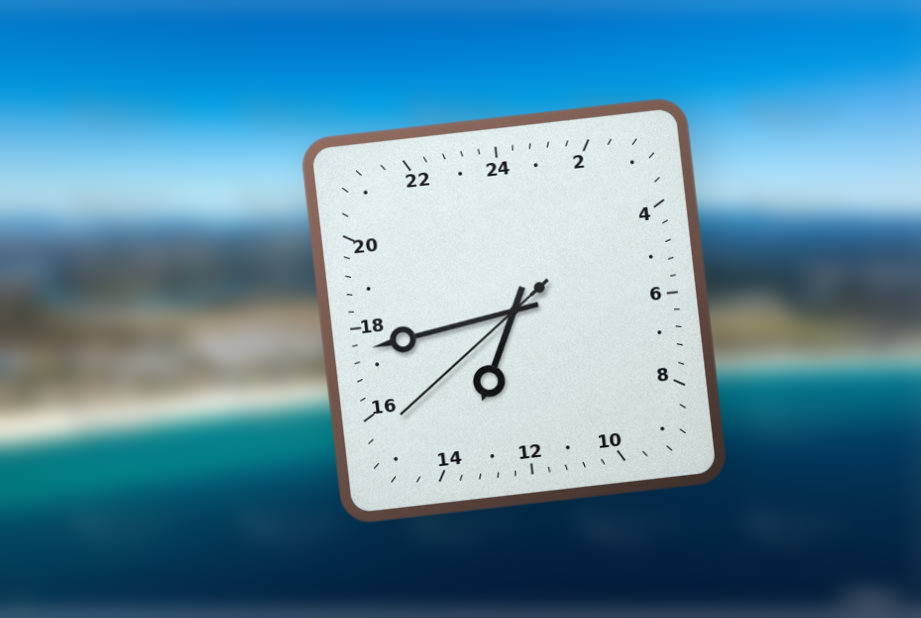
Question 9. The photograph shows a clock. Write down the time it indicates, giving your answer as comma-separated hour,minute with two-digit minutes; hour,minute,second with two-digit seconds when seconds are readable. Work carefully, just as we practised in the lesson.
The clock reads 13,43,39
